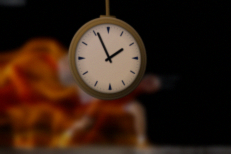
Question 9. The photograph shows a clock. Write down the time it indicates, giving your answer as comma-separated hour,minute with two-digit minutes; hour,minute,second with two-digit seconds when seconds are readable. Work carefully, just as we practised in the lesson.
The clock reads 1,56
